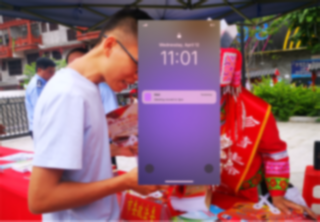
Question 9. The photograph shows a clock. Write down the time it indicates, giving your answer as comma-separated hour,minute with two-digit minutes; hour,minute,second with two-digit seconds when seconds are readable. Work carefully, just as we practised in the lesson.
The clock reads 11,01
